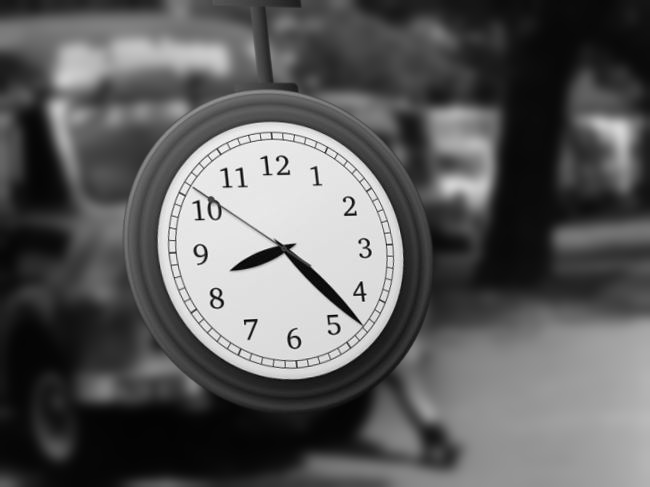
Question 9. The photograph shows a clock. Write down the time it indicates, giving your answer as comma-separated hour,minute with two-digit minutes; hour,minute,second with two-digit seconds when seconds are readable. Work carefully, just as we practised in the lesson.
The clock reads 8,22,51
